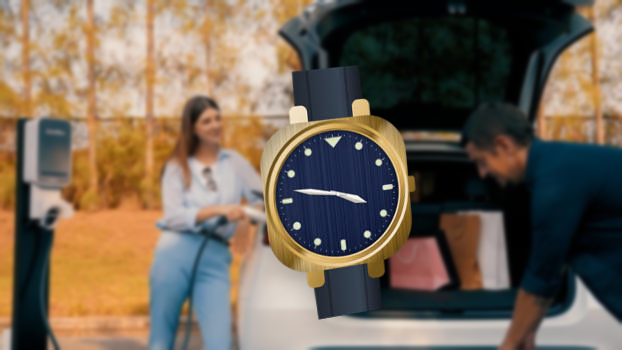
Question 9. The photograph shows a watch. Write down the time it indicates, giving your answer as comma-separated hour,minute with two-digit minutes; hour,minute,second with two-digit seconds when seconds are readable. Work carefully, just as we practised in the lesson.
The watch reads 3,47
